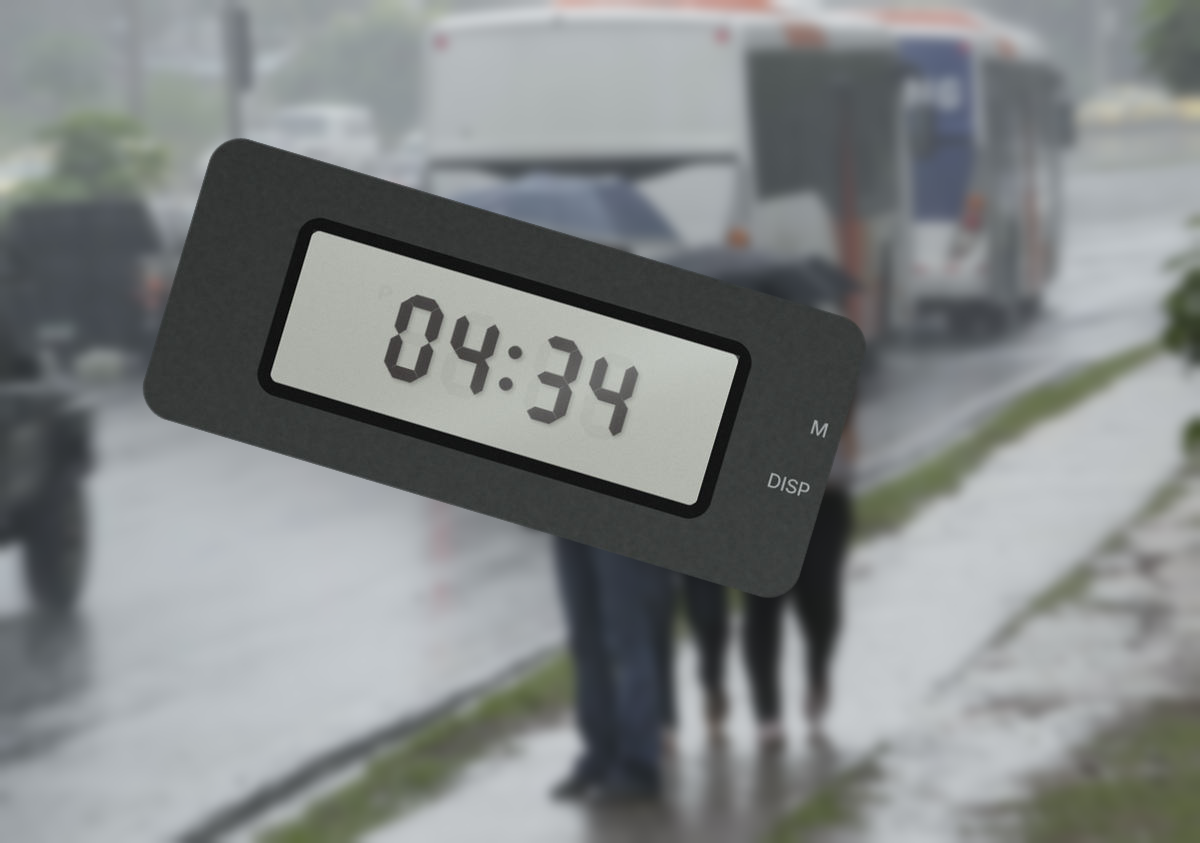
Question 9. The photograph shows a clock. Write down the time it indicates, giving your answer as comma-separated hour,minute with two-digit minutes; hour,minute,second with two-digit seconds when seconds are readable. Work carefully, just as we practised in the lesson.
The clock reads 4,34
